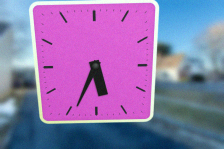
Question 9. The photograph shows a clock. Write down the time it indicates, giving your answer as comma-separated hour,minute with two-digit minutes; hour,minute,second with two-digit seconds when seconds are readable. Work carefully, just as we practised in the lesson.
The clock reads 5,34
